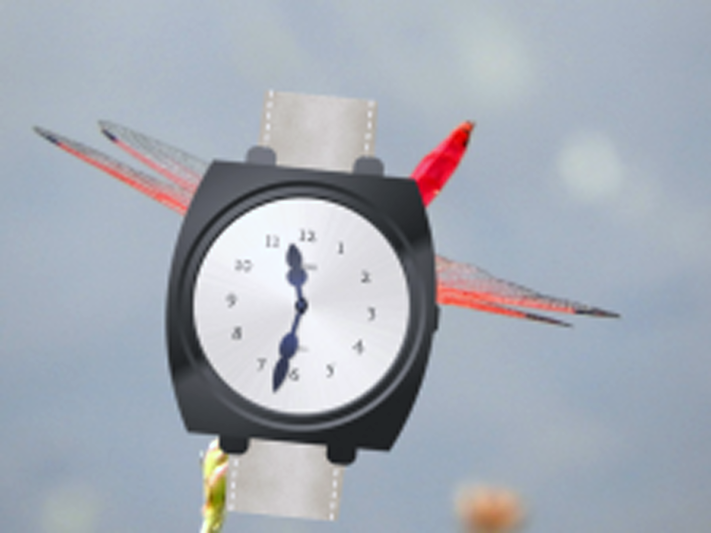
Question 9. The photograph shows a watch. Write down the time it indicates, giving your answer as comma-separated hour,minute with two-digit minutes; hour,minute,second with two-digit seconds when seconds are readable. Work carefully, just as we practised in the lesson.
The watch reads 11,32
